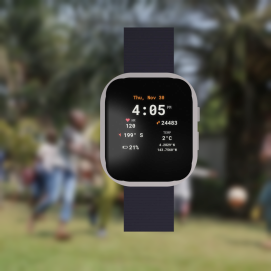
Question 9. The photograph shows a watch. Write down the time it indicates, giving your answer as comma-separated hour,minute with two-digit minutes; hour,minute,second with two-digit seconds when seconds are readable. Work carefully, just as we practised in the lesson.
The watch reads 4,05
